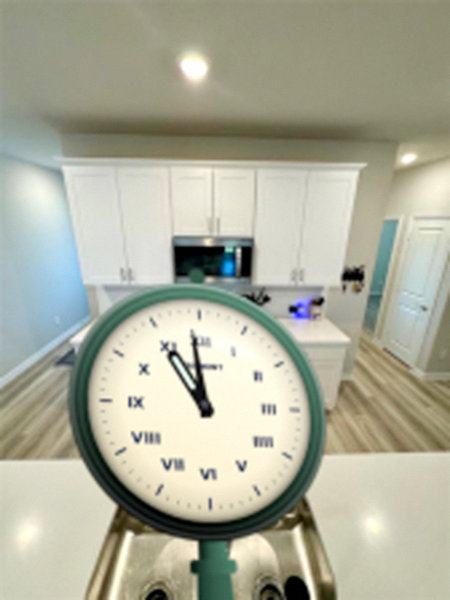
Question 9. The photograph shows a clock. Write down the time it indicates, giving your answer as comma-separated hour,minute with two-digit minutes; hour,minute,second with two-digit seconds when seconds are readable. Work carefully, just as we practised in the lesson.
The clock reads 10,59
